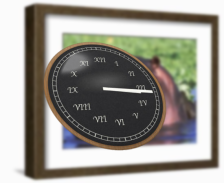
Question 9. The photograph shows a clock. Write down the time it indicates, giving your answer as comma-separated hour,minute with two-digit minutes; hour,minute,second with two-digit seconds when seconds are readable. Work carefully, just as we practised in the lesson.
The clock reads 3,16
